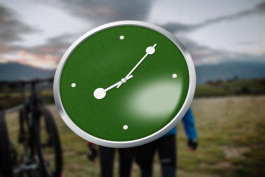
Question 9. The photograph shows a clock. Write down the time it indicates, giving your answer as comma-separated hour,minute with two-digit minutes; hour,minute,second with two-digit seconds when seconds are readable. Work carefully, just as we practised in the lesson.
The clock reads 8,07
